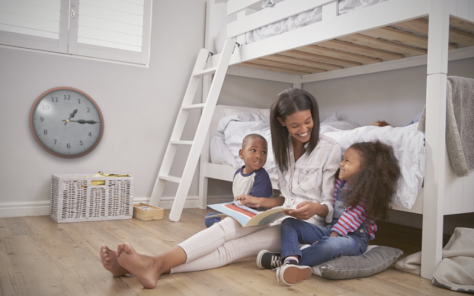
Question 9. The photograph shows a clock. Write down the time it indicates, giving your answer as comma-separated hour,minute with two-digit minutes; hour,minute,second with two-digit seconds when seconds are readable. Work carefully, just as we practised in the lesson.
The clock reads 1,15
